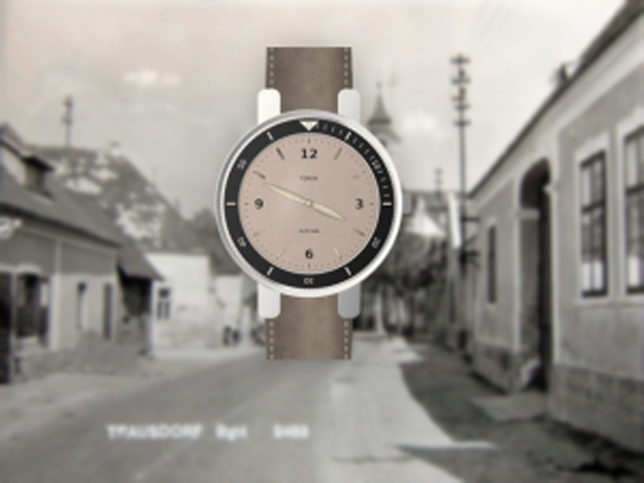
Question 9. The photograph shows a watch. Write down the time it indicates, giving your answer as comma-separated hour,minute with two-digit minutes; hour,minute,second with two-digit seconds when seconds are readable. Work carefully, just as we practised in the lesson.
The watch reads 3,49
